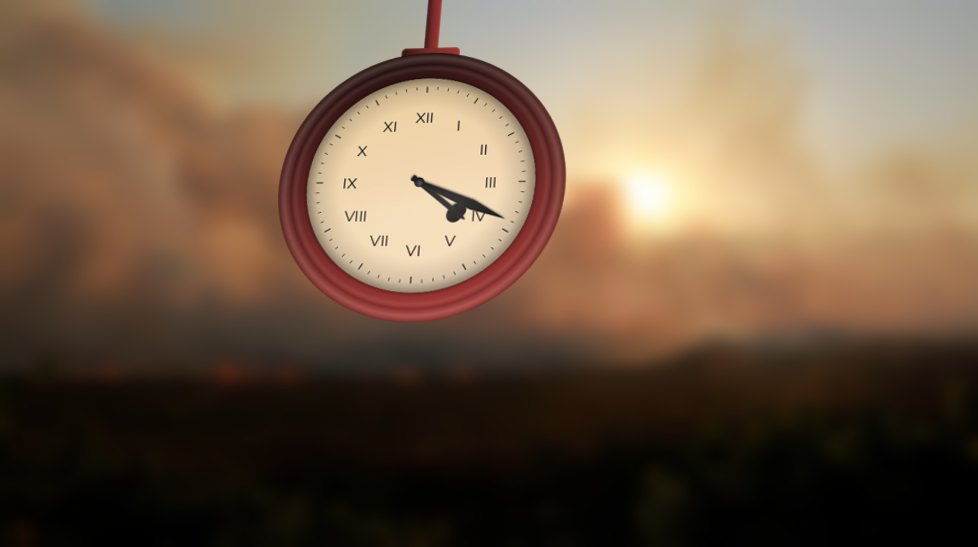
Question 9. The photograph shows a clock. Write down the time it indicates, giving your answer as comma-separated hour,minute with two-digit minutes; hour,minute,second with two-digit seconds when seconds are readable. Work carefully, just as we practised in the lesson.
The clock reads 4,19
